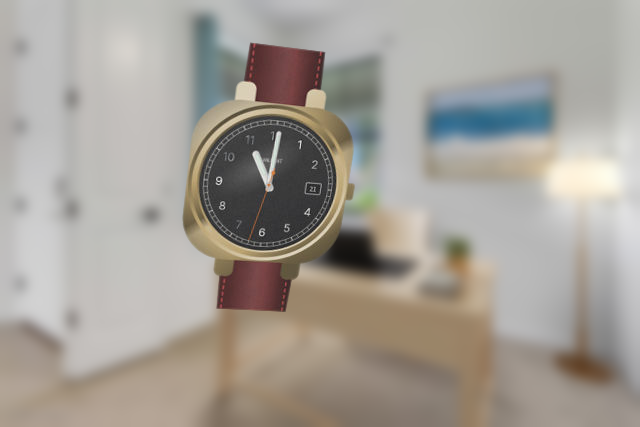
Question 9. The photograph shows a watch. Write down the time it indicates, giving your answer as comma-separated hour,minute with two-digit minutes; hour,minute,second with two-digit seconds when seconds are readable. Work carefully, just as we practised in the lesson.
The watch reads 11,00,32
